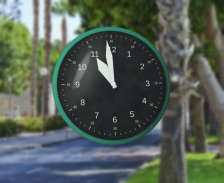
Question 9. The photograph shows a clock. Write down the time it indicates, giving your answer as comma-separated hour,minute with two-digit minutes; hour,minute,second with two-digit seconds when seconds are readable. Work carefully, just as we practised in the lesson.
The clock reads 10,59
